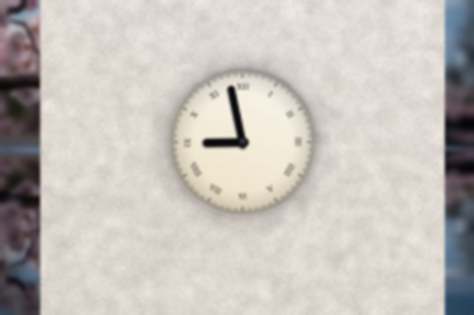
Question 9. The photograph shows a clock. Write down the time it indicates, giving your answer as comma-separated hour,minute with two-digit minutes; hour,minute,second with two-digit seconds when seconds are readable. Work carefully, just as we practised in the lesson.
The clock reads 8,58
